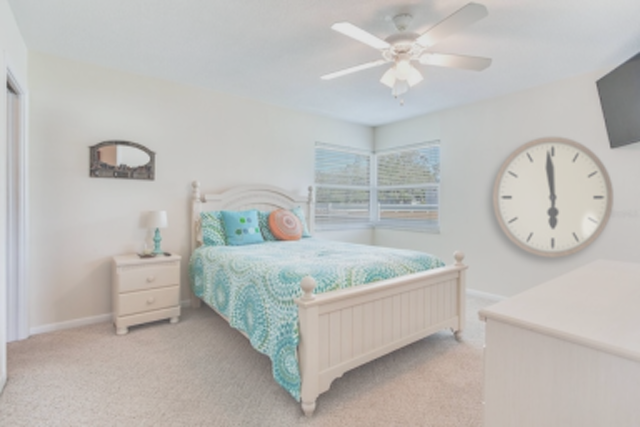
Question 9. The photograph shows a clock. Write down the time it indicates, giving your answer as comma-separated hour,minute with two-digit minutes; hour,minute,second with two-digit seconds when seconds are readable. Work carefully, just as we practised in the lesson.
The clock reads 5,59
